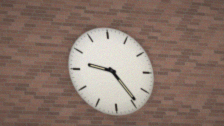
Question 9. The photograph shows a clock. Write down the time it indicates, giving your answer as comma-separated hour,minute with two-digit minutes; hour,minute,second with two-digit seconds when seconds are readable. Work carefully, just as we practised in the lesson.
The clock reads 9,24
